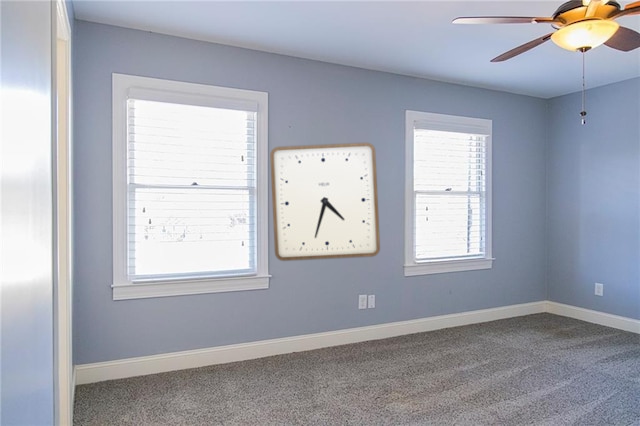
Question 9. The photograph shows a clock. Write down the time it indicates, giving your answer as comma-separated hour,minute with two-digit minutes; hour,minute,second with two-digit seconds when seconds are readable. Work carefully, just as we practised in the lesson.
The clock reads 4,33
